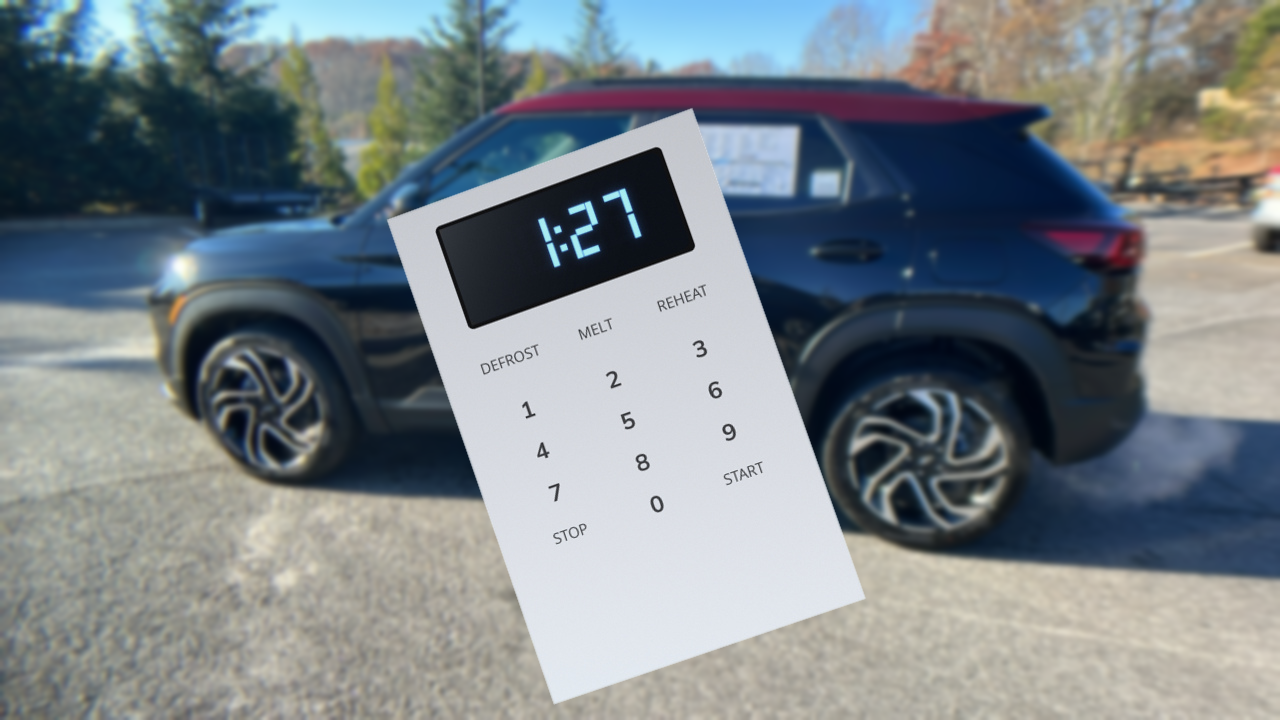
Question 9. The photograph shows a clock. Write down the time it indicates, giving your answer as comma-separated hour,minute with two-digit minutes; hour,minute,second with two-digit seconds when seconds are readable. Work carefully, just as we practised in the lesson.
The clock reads 1,27
